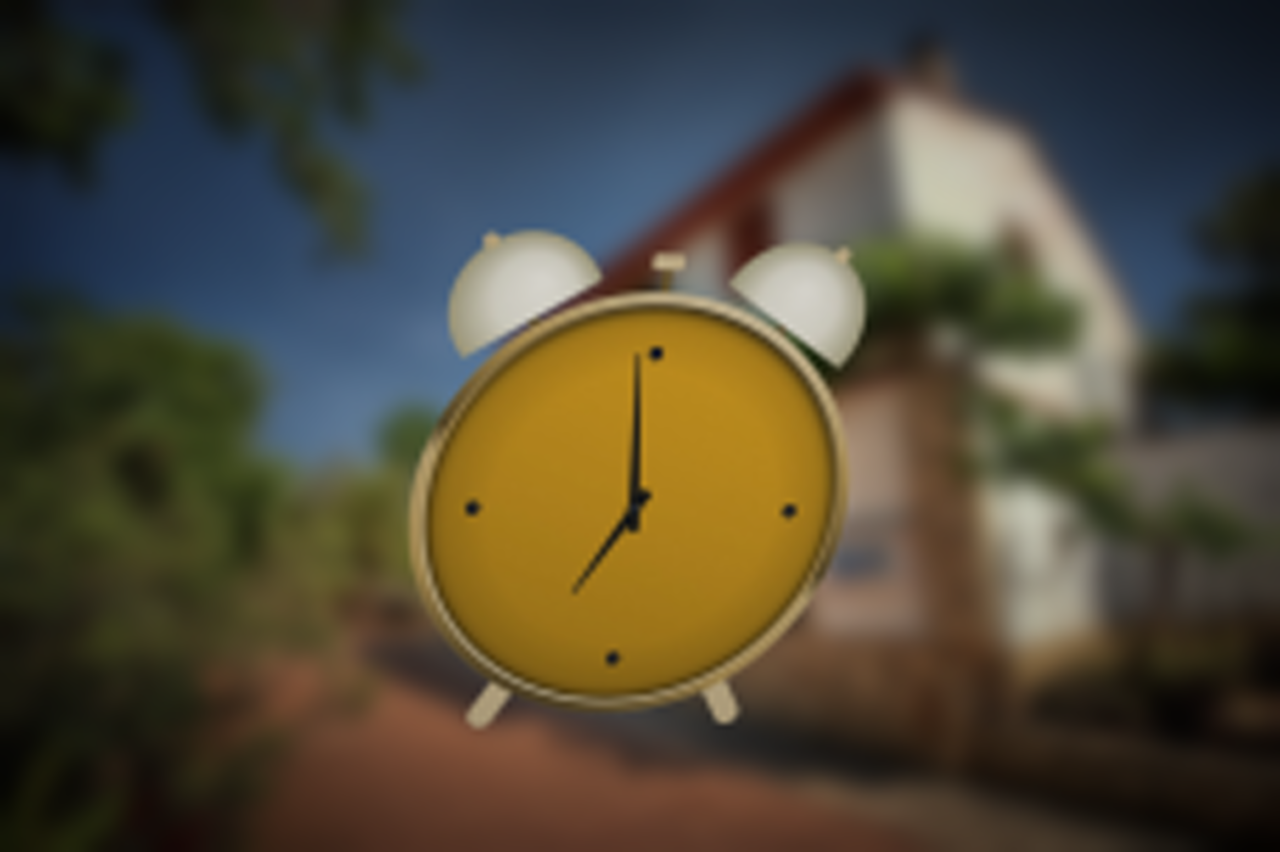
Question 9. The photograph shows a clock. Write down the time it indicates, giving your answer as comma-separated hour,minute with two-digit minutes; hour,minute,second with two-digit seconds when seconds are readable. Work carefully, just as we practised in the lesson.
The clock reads 6,59
